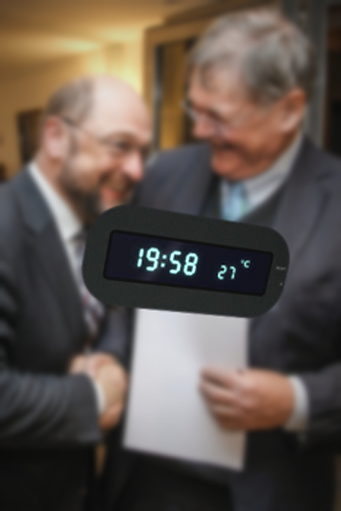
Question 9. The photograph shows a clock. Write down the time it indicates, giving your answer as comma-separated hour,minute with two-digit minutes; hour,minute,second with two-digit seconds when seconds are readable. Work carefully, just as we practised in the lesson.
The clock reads 19,58
